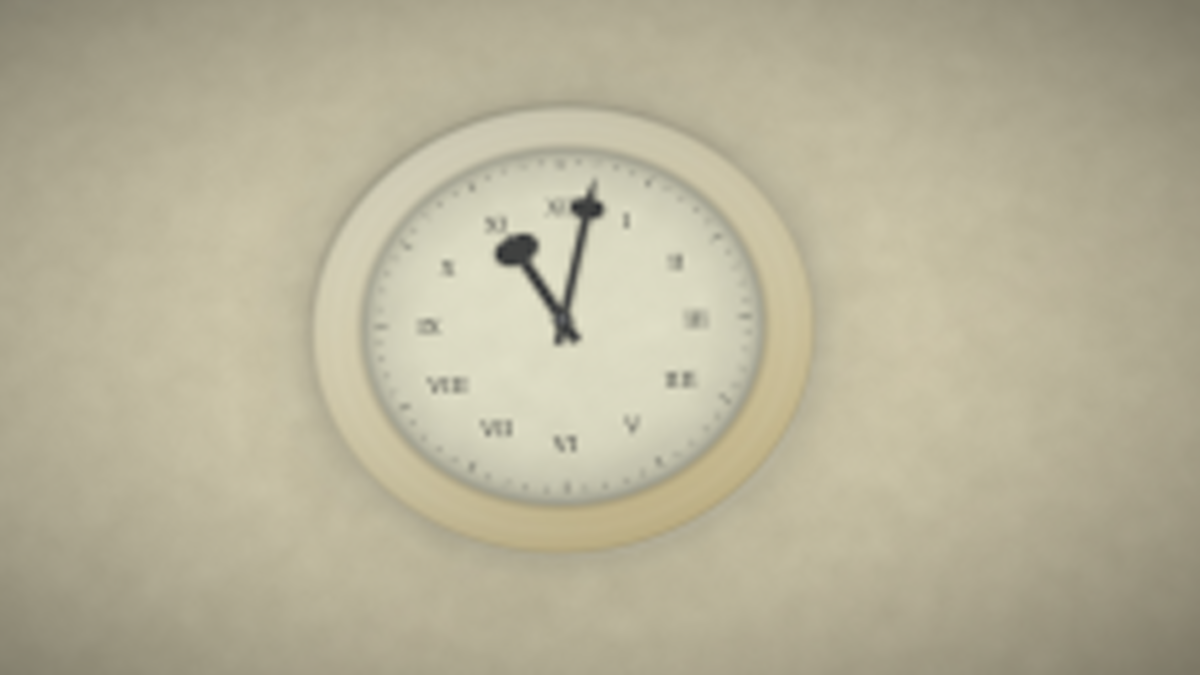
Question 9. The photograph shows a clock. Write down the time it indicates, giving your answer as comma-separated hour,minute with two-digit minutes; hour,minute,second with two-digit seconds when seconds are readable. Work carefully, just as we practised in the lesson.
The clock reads 11,02
